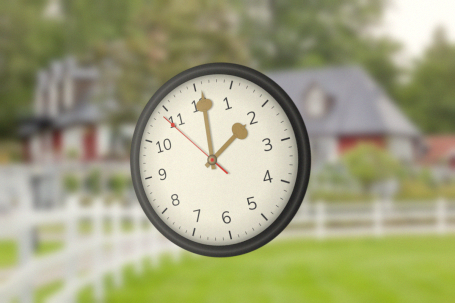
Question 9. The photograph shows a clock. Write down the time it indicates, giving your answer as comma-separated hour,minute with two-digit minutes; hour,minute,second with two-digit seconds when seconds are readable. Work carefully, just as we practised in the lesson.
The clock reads 2,00,54
